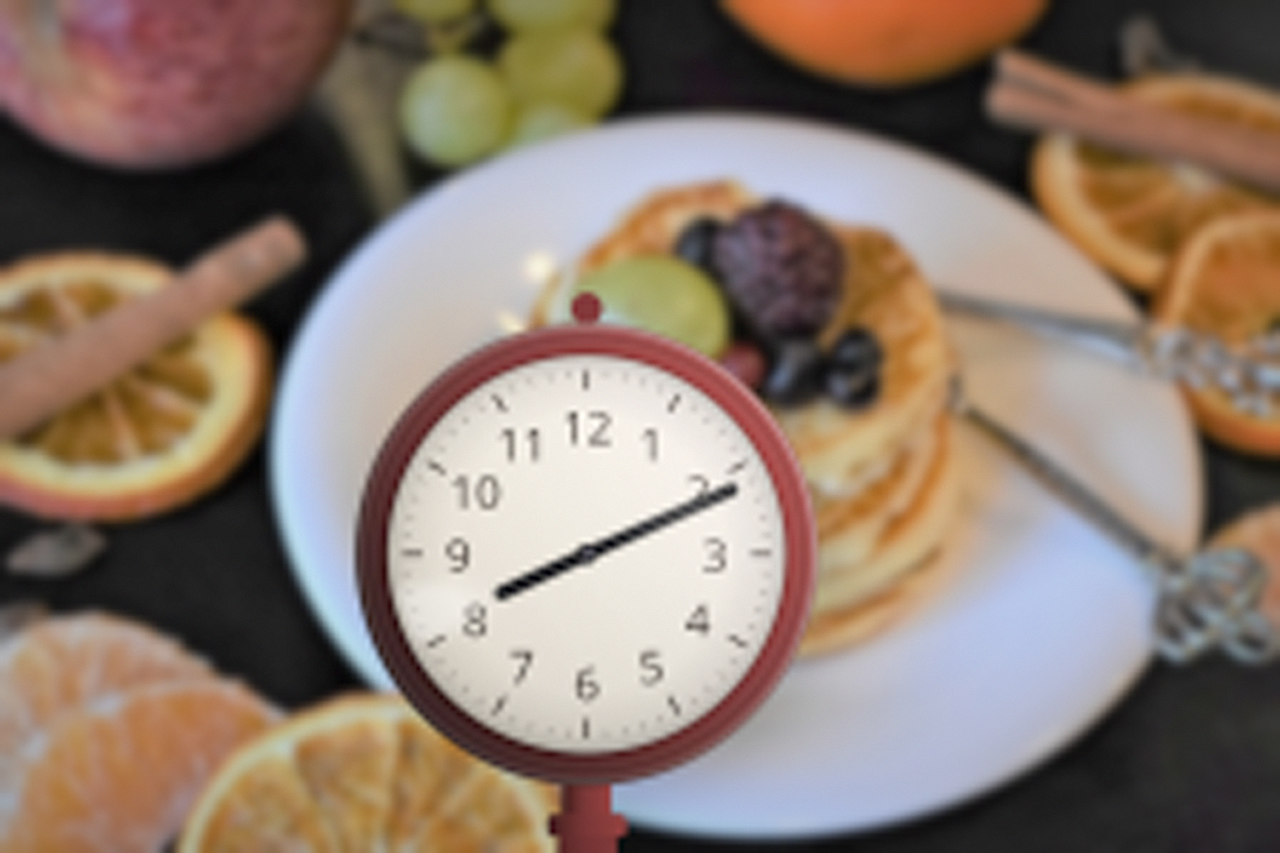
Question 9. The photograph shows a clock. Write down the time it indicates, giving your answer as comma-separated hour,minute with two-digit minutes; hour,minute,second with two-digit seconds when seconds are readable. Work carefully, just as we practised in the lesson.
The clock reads 8,11
